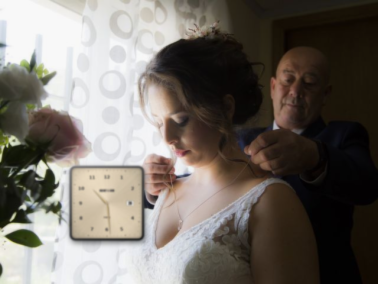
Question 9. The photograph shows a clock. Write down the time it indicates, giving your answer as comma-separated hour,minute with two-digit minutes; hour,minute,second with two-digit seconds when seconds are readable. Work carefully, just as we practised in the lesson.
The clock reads 10,29
